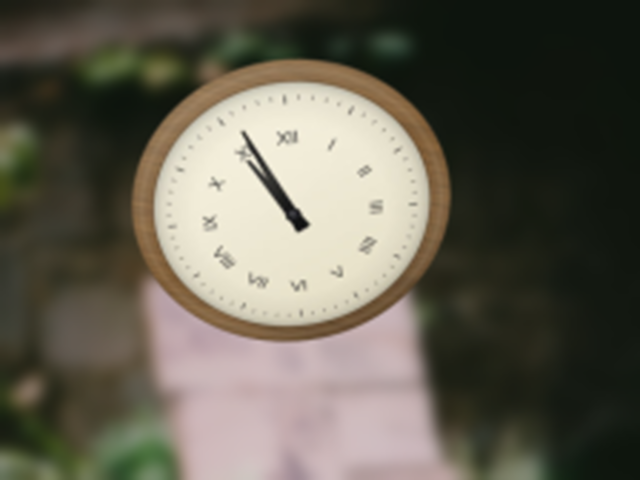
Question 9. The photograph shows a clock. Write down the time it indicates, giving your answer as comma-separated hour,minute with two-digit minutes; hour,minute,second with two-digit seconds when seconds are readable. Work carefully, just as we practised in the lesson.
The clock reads 10,56
